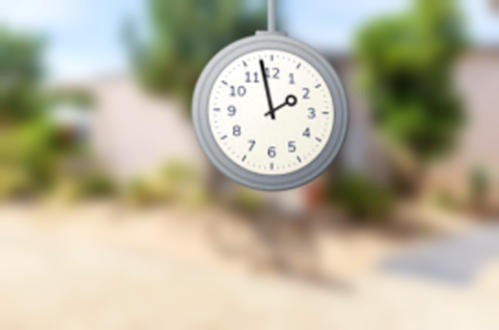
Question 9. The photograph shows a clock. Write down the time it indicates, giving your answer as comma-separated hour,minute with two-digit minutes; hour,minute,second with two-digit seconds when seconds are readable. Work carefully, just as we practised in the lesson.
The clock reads 1,58
